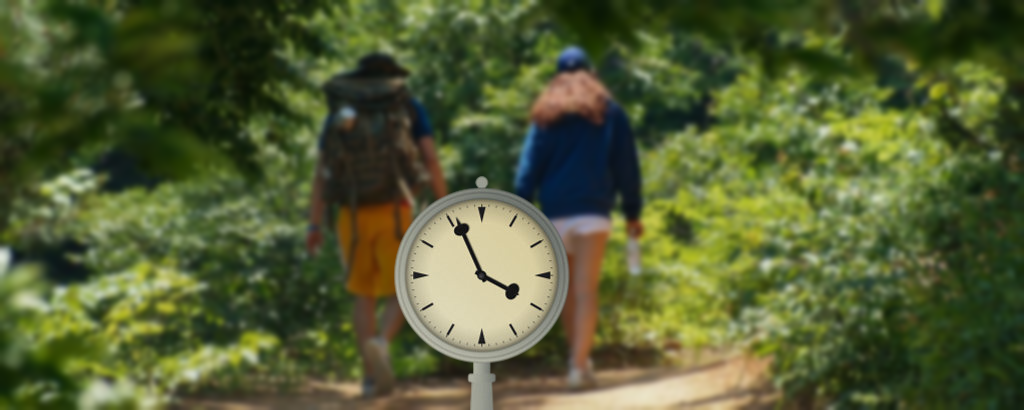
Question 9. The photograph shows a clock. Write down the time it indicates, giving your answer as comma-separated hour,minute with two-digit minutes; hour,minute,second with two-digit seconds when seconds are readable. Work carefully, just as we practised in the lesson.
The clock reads 3,56
